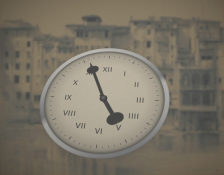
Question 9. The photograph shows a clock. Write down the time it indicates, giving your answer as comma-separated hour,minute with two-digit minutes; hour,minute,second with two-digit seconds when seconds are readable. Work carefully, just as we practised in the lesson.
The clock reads 4,56
